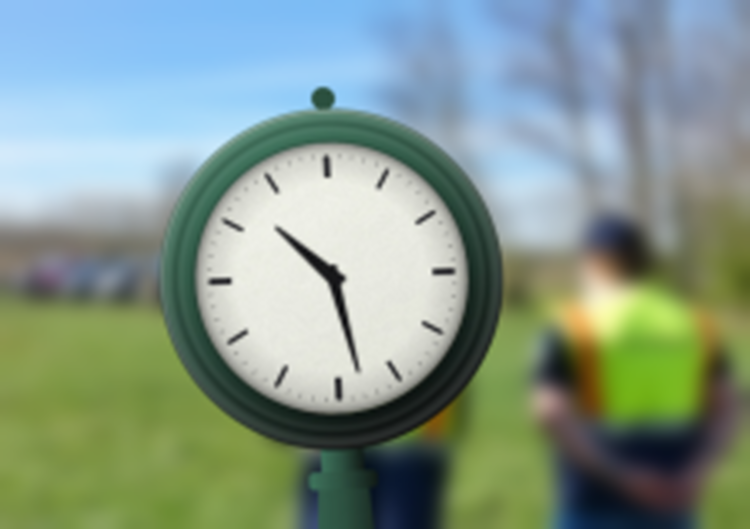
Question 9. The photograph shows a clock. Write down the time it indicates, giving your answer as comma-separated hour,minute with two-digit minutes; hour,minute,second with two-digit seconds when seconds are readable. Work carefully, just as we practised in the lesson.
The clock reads 10,28
